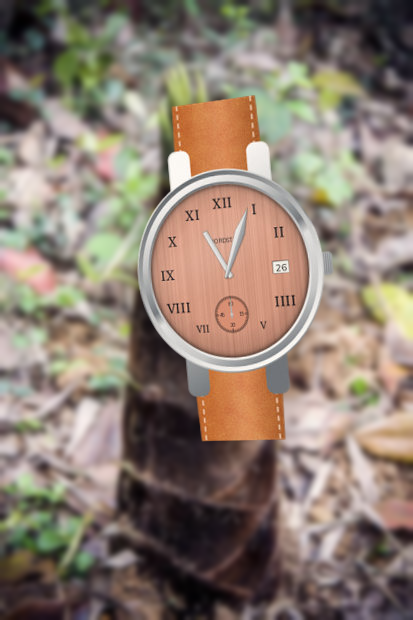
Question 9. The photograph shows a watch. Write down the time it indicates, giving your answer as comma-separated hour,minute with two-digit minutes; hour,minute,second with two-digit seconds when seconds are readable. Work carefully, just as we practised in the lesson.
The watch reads 11,04
